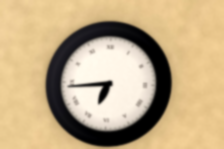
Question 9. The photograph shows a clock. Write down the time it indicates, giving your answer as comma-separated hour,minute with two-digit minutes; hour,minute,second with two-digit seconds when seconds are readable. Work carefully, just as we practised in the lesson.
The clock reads 6,44
